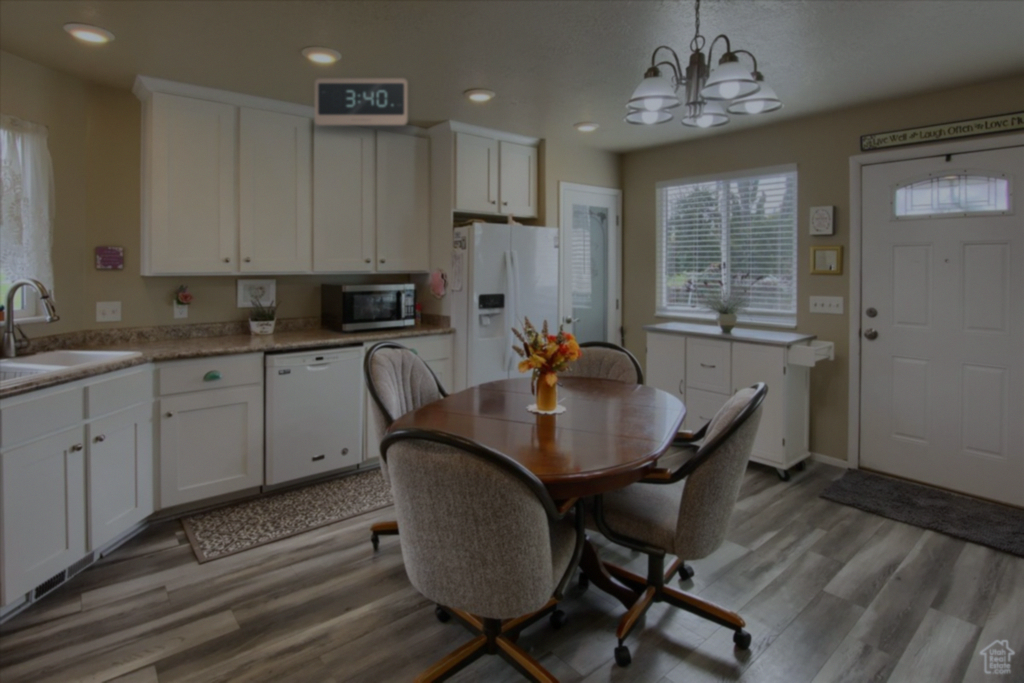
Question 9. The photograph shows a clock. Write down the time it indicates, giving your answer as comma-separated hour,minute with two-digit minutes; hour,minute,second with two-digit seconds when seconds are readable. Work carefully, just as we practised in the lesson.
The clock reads 3,40
